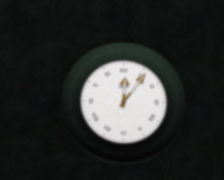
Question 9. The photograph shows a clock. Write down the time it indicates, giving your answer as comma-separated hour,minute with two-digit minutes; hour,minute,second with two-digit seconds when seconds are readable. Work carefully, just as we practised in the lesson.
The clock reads 12,06
